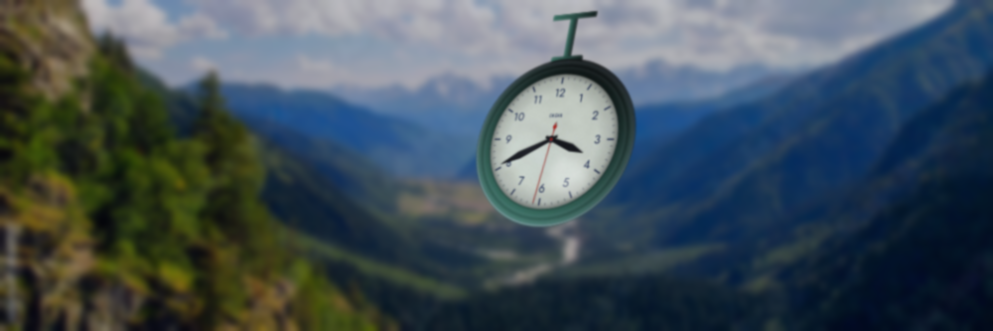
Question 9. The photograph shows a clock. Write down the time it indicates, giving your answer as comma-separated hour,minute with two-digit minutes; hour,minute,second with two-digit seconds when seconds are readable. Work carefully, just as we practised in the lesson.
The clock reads 3,40,31
